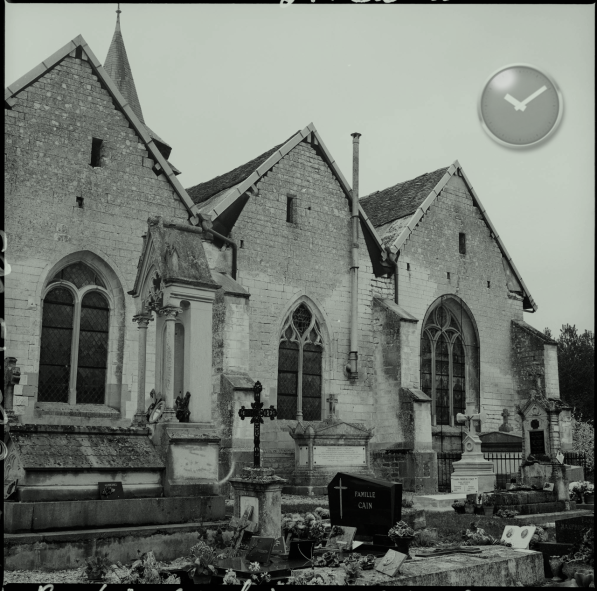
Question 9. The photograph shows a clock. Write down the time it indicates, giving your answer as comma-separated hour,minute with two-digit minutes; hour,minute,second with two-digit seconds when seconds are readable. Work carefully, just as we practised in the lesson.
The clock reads 10,09
